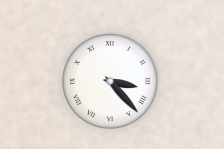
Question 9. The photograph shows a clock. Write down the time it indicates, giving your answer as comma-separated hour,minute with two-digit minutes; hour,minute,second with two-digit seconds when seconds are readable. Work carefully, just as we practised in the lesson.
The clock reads 3,23
